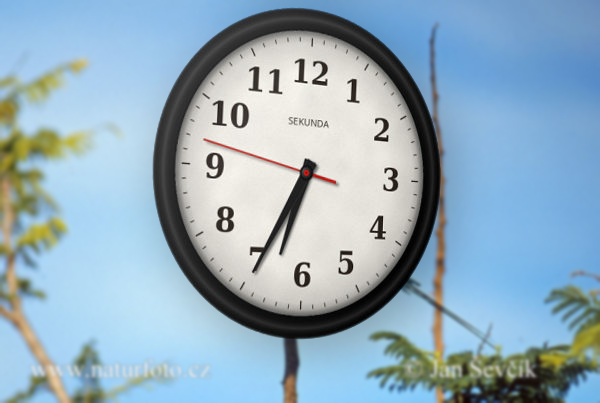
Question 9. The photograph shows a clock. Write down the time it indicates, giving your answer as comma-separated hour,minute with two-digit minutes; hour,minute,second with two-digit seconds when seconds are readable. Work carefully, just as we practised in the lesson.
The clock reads 6,34,47
